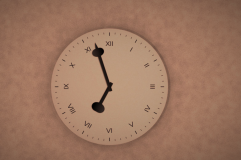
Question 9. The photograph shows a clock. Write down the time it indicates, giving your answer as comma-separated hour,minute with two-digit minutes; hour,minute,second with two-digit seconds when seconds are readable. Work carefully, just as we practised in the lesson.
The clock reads 6,57
